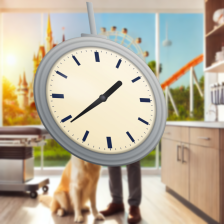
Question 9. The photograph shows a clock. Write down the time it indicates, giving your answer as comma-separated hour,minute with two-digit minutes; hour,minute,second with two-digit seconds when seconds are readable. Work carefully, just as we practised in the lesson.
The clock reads 1,39
